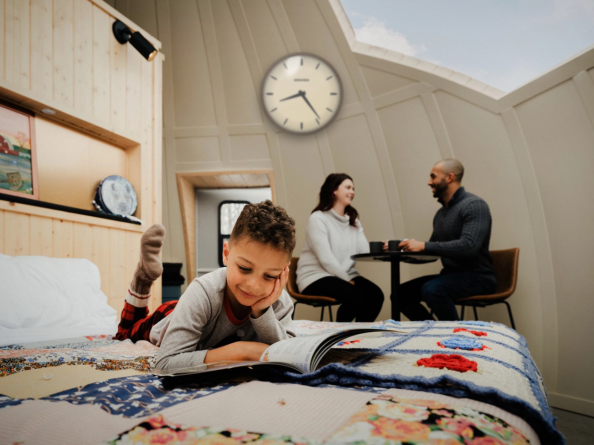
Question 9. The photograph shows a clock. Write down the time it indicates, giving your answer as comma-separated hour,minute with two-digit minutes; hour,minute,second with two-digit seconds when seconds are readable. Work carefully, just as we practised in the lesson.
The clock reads 8,24
